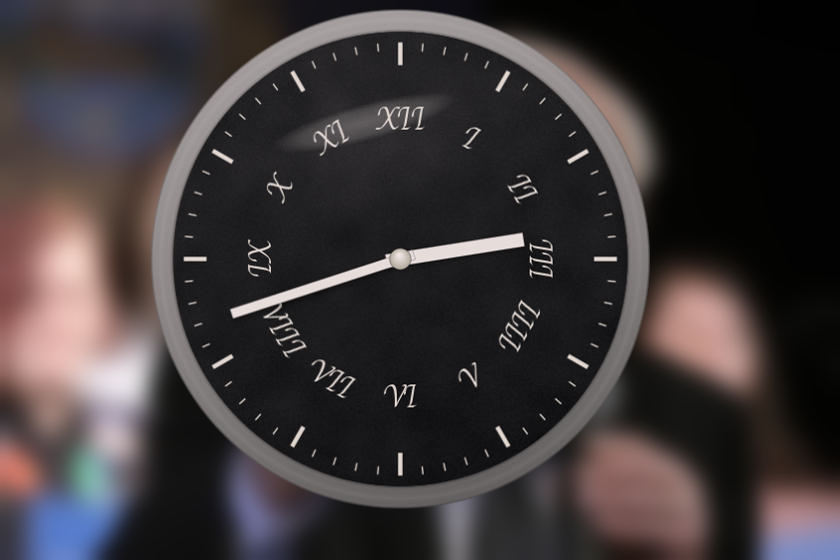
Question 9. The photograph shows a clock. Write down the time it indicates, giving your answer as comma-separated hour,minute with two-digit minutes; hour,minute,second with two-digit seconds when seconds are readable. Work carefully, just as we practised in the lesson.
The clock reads 2,42
